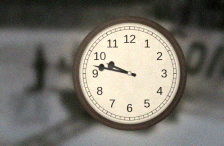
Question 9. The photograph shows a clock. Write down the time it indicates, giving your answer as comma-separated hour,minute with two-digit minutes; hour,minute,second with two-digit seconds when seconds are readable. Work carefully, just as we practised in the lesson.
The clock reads 9,47
